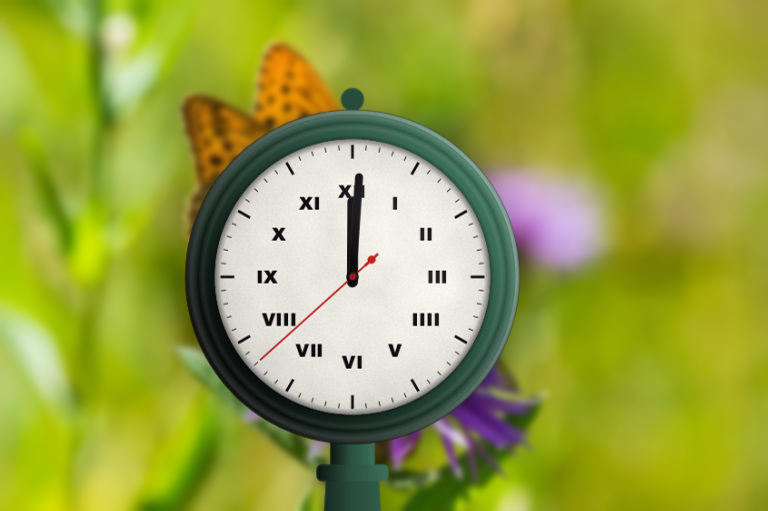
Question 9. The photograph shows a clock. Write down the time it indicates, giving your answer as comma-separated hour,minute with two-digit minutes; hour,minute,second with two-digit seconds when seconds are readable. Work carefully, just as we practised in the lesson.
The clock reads 12,00,38
